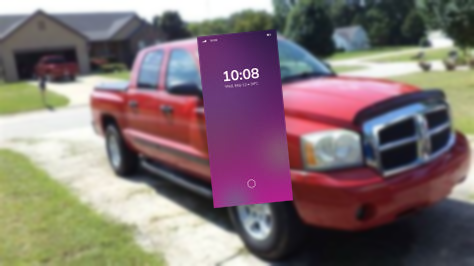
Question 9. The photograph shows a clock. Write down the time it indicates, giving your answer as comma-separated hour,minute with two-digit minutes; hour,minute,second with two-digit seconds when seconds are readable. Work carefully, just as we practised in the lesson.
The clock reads 10,08
